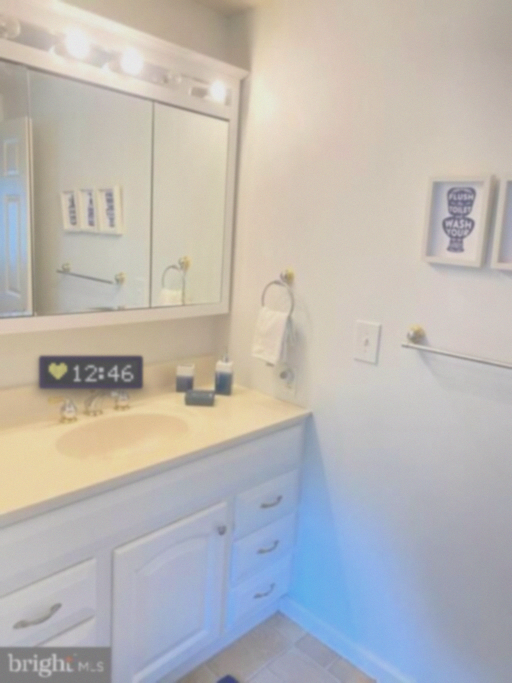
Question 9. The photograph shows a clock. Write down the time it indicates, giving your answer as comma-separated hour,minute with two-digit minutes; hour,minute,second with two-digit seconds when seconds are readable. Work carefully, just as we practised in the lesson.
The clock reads 12,46
